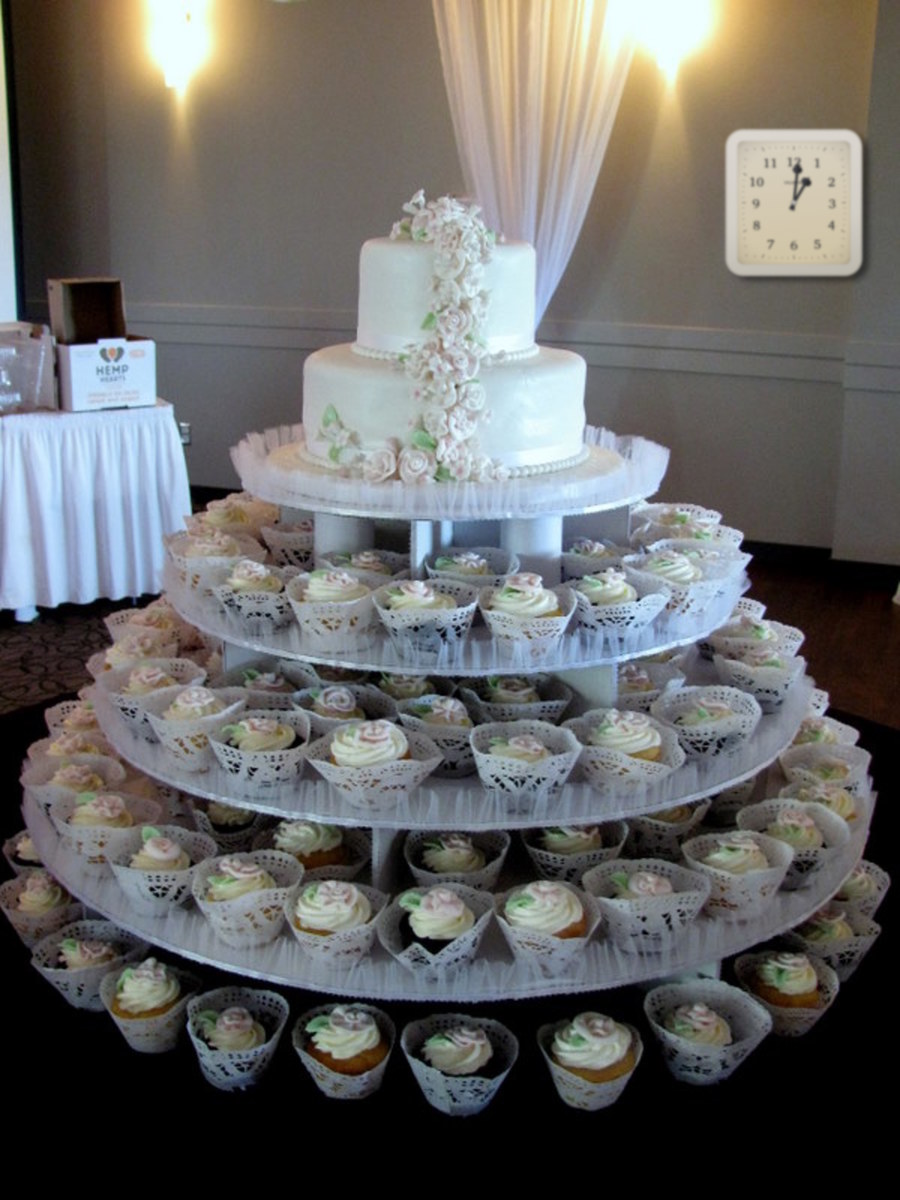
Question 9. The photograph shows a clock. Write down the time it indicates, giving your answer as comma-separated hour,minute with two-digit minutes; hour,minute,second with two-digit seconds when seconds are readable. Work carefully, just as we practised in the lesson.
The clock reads 1,01
